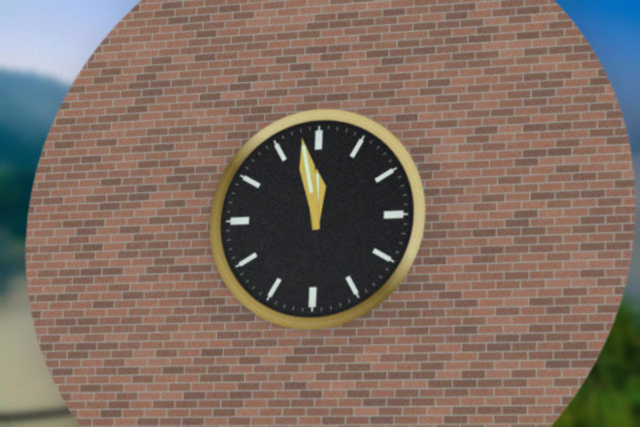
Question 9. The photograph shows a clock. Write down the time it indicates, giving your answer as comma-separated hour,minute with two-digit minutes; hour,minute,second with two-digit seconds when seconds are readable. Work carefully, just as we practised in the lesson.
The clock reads 11,58
